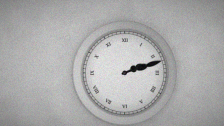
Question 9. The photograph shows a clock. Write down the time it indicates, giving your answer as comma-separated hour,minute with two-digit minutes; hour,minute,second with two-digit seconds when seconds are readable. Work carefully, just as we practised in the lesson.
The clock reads 2,12
